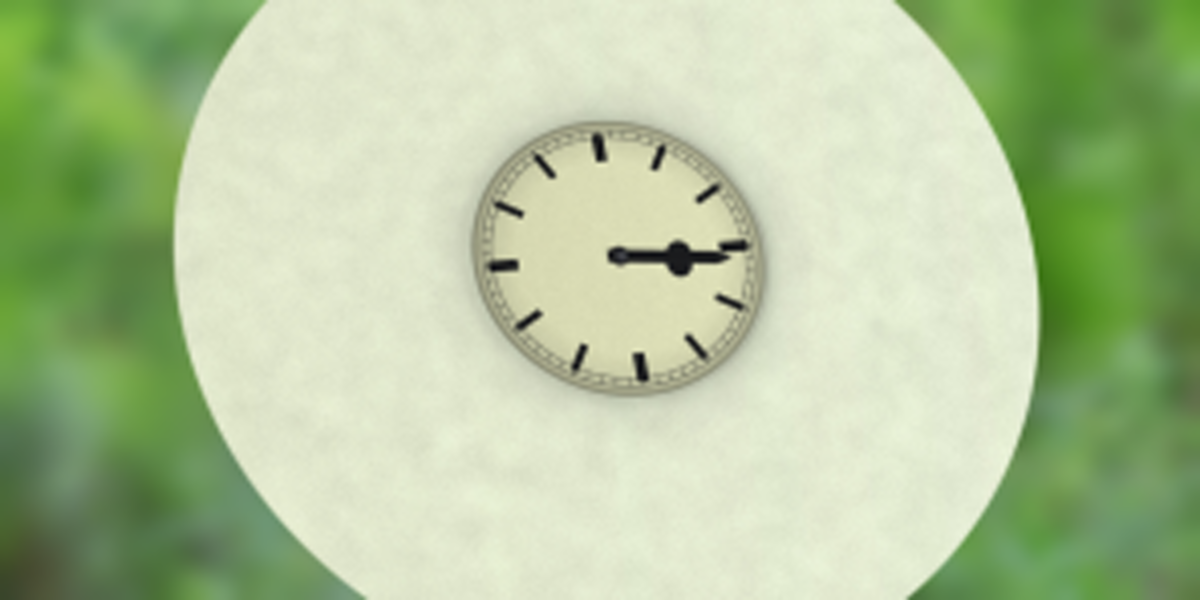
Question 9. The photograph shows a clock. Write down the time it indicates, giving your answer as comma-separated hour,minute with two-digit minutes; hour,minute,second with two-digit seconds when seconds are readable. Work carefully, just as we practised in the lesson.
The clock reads 3,16
